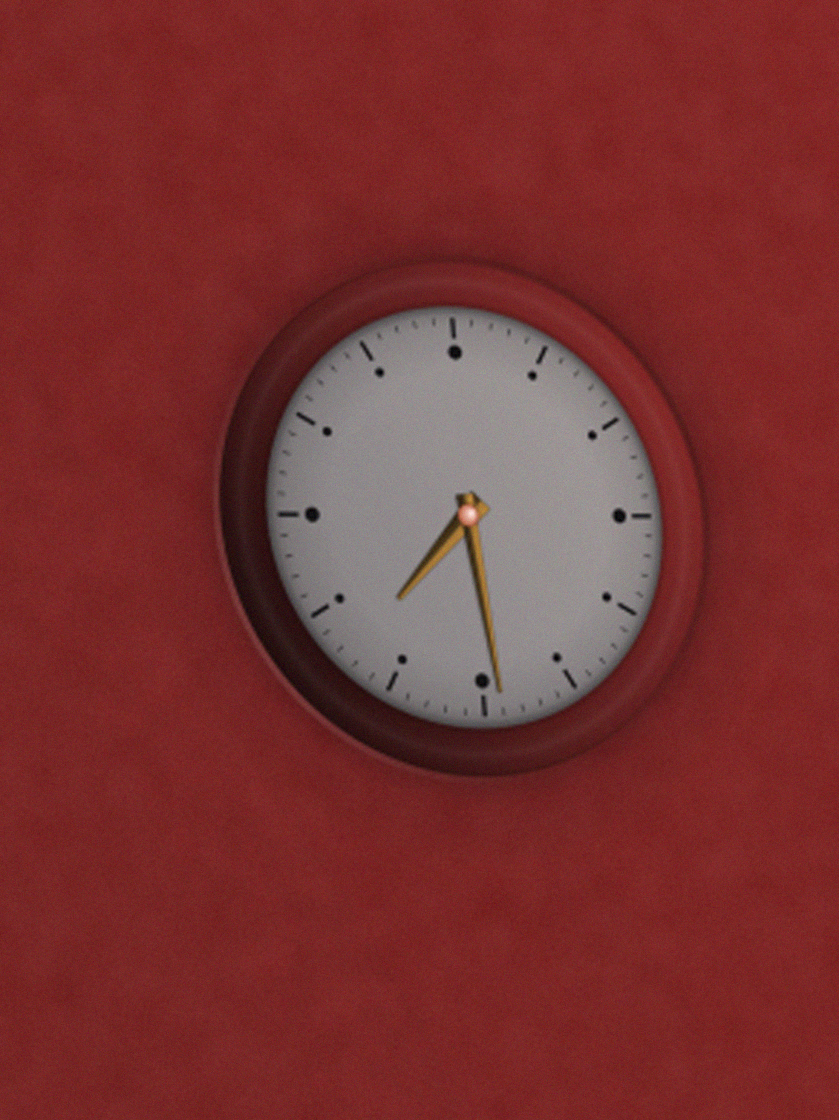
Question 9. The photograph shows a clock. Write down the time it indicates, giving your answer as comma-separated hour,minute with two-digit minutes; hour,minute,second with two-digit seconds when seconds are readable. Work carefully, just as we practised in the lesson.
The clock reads 7,29
